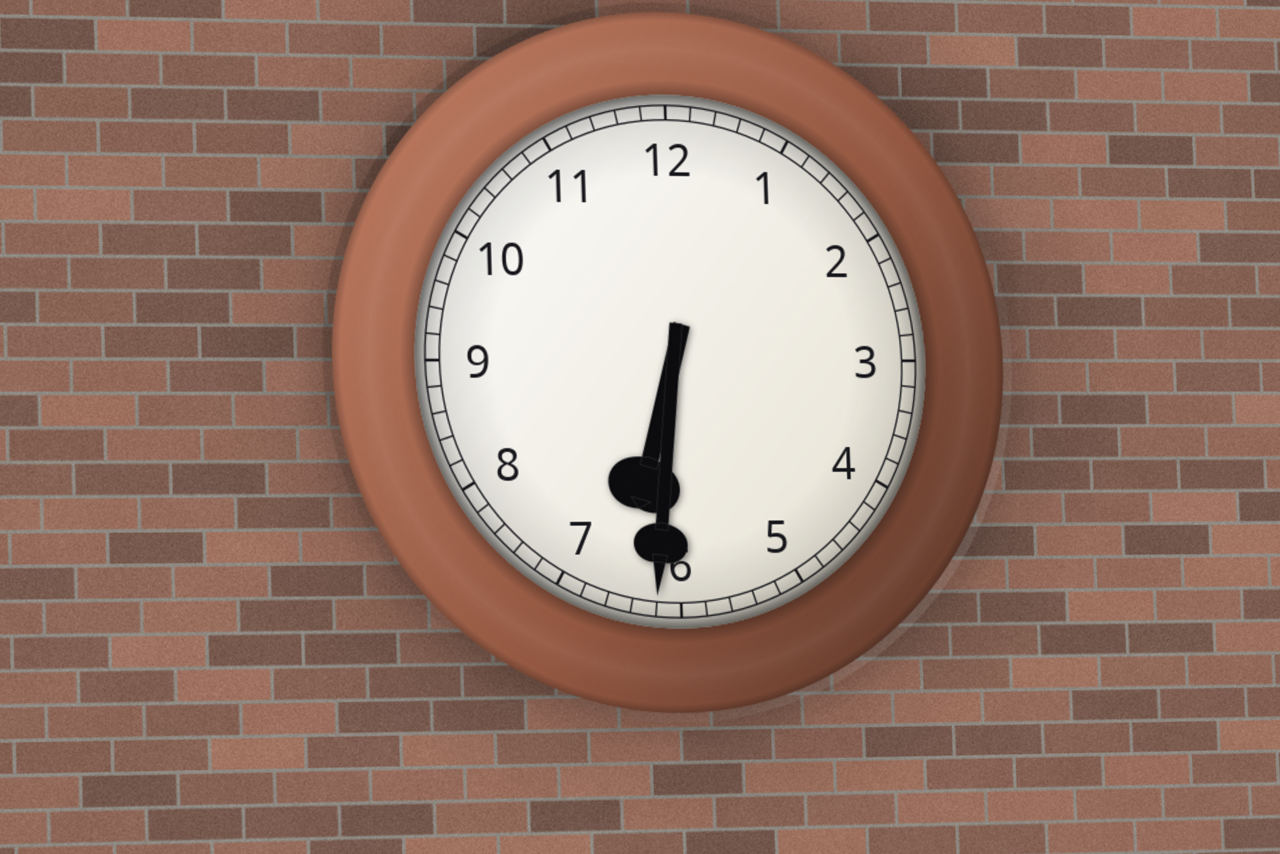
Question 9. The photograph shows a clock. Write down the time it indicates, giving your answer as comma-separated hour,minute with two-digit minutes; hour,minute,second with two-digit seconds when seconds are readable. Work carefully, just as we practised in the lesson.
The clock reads 6,31
